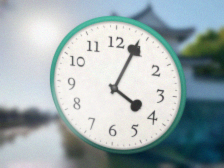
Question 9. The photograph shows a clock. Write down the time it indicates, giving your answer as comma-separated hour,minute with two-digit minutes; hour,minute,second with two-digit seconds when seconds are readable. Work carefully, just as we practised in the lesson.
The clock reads 4,04
